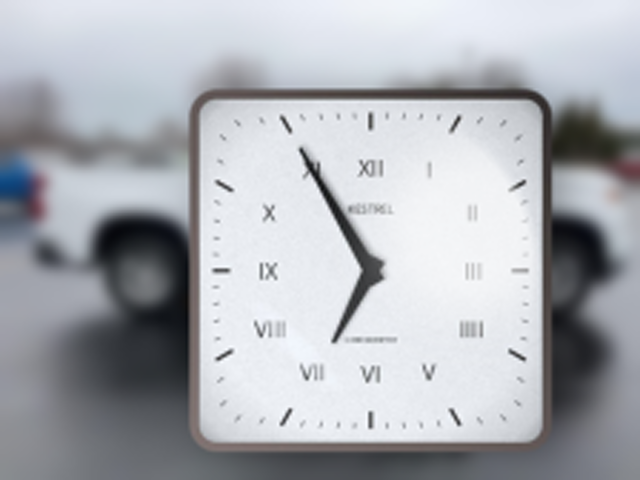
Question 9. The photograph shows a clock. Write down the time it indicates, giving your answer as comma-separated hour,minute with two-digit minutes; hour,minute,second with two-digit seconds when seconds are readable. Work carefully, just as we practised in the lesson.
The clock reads 6,55
